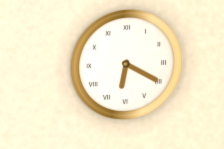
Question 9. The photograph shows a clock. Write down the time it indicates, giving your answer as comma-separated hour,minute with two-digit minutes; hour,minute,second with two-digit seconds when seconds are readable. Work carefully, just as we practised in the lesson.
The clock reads 6,20
